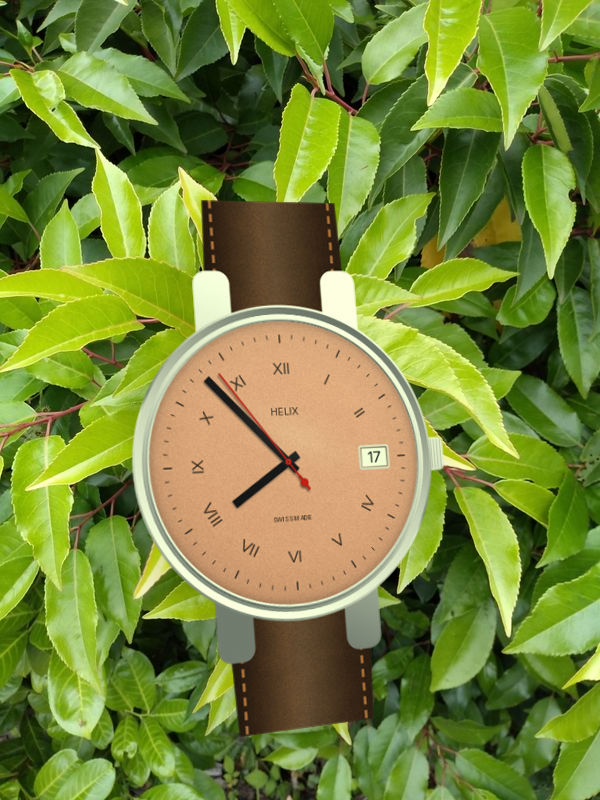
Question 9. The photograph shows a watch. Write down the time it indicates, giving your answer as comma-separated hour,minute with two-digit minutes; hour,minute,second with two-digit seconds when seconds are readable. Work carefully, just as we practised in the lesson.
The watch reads 7,52,54
